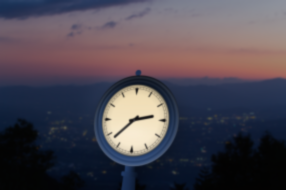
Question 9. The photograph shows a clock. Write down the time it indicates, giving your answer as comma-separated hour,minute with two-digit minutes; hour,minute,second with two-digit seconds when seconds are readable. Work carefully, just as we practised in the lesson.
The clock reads 2,38
